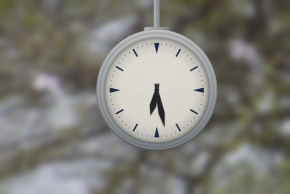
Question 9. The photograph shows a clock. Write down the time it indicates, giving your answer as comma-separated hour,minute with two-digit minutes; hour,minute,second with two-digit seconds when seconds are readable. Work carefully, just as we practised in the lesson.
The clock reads 6,28
